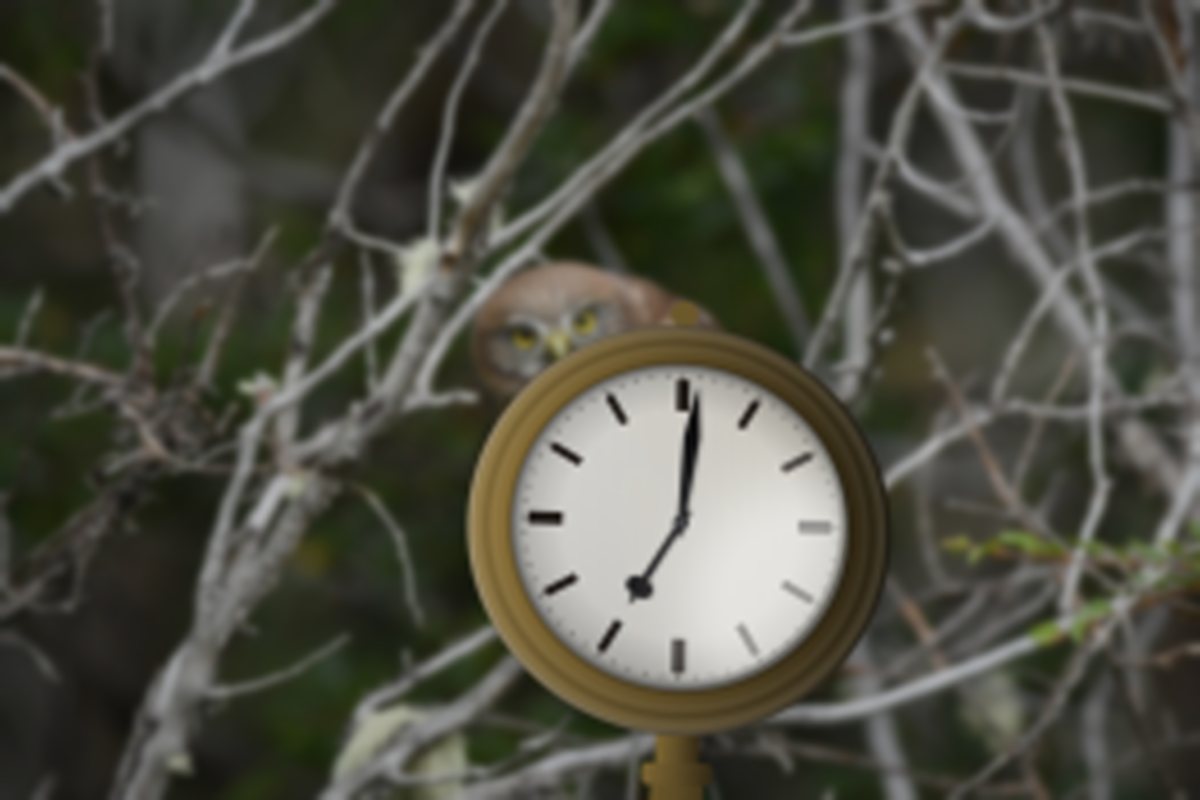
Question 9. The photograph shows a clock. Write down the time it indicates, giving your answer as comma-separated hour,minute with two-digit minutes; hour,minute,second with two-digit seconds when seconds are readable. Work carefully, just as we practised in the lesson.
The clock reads 7,01
